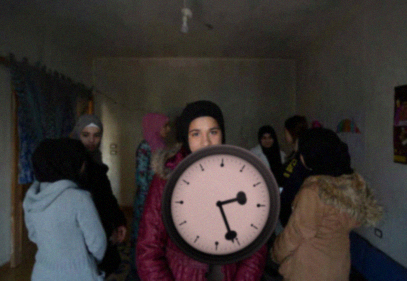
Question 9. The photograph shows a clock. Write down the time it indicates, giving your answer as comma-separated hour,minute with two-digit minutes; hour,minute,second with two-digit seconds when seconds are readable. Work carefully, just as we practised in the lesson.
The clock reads 2,26
